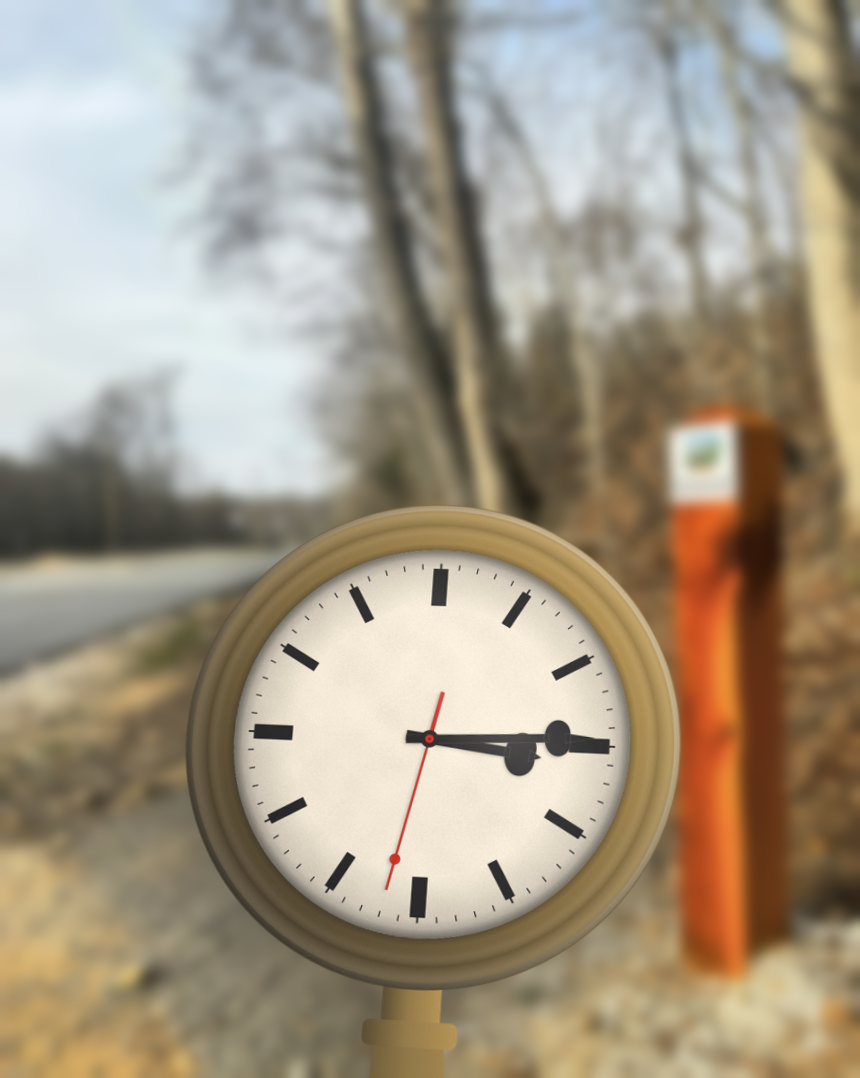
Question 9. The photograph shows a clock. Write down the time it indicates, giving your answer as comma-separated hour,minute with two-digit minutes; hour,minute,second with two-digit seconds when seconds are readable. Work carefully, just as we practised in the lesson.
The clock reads 3,14,32
